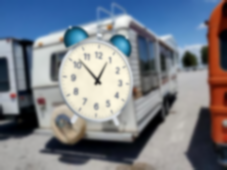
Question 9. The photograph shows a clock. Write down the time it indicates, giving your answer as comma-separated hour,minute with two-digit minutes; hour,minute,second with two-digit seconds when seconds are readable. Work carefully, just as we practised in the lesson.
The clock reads 12,52
